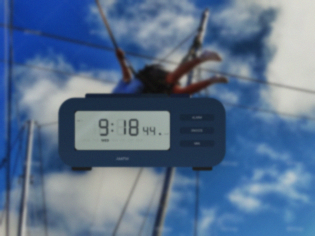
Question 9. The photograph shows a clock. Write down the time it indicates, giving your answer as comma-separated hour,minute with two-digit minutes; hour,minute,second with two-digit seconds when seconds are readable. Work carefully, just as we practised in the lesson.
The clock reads 9,18
